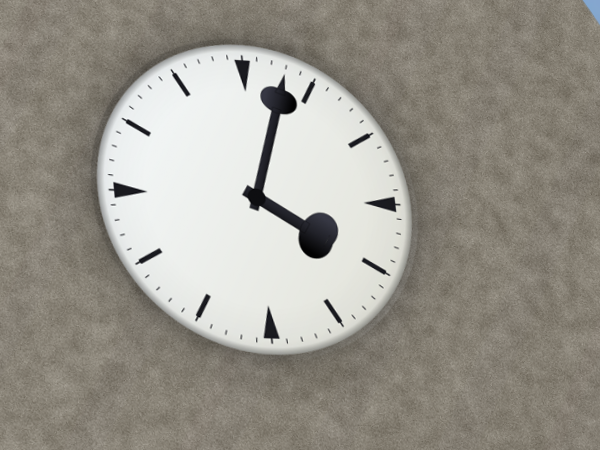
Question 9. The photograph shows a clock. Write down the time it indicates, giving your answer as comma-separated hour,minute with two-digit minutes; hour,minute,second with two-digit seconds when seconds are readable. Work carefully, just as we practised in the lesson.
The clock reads 4,03
